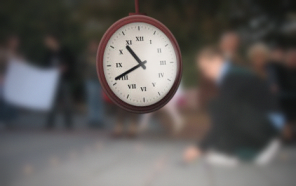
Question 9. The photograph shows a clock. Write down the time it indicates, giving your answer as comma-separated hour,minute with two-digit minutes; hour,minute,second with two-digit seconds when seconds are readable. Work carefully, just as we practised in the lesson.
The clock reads 10,41
